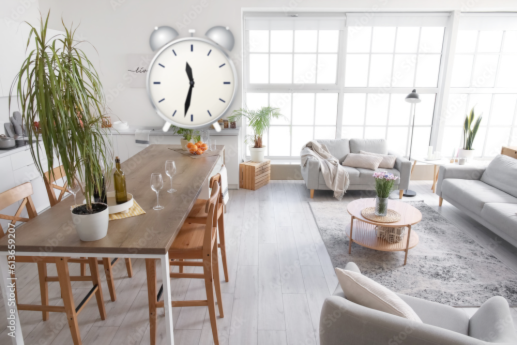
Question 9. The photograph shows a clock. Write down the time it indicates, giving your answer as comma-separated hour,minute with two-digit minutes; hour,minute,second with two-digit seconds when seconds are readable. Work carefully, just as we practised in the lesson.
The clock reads 11,32
